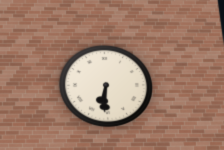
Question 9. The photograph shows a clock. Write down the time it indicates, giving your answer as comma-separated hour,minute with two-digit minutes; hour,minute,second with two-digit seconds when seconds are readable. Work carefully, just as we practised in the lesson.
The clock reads 6,31
